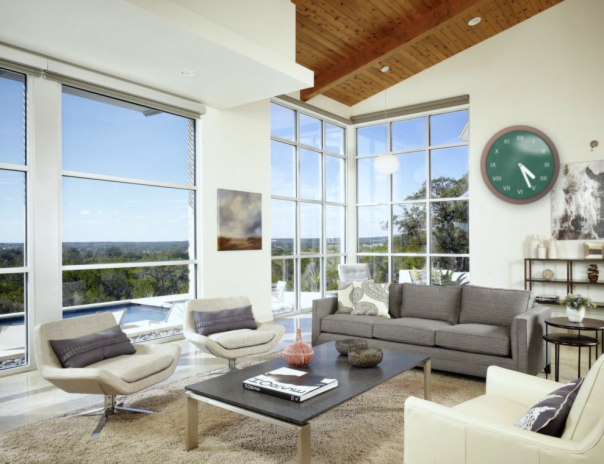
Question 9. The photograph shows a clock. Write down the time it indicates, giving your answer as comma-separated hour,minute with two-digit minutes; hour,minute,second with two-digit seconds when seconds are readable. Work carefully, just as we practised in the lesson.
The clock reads 4,26
